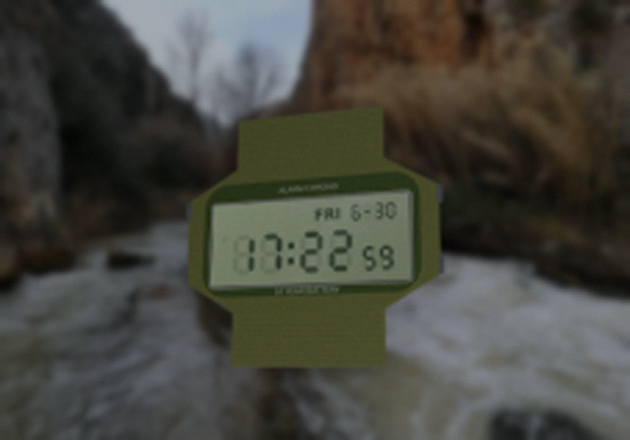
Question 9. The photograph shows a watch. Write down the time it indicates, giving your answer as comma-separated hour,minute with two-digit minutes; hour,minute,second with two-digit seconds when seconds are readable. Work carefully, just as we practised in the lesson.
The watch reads 17,22,59
